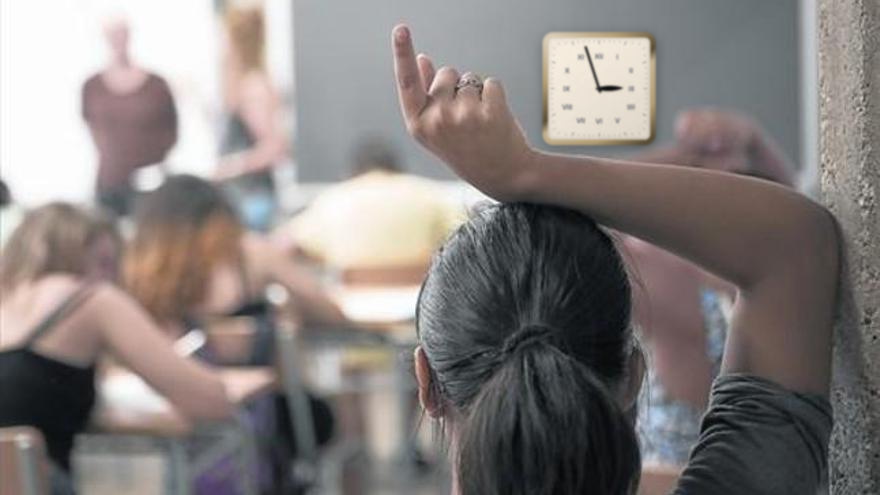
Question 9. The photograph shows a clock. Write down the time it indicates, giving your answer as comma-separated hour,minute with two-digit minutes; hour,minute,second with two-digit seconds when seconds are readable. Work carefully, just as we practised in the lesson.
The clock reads 2,57
